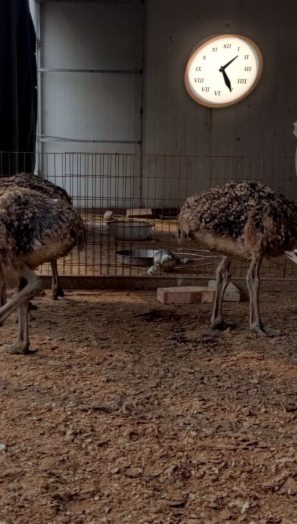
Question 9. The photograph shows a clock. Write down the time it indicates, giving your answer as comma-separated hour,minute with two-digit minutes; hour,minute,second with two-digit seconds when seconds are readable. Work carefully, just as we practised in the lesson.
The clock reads 1,25
